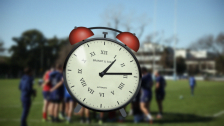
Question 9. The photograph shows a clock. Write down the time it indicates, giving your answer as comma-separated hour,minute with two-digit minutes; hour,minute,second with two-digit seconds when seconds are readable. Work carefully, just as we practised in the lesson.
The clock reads 1,14
